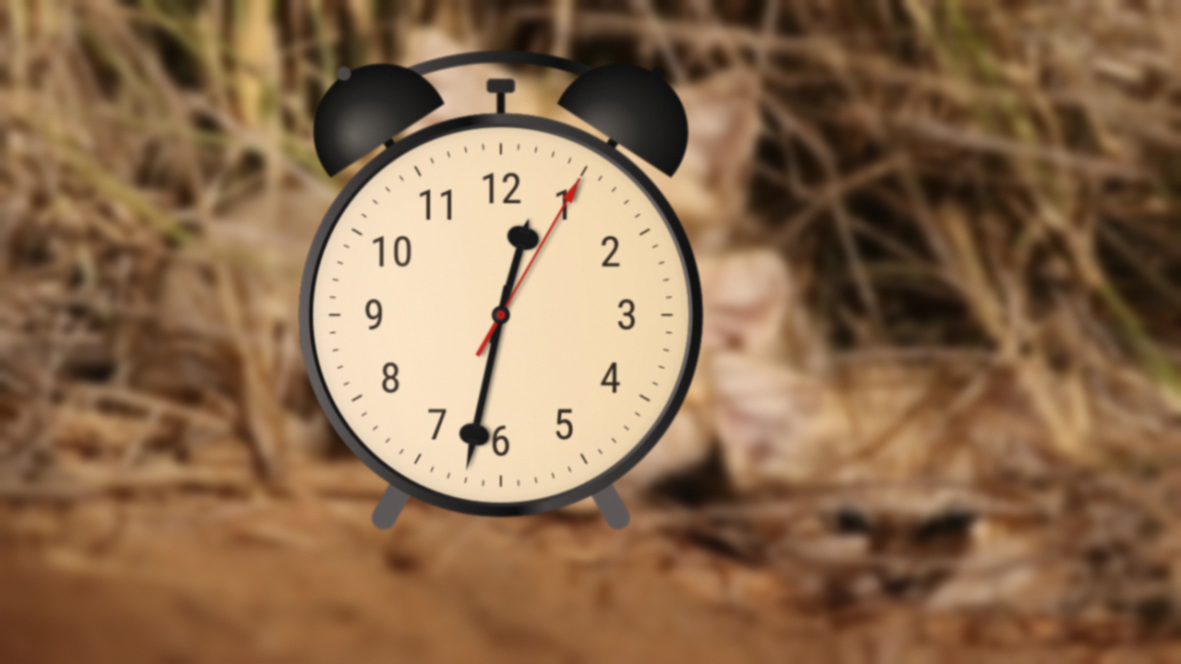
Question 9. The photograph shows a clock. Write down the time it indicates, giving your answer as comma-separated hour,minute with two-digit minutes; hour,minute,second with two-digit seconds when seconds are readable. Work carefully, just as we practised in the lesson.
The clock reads 12,32,05
